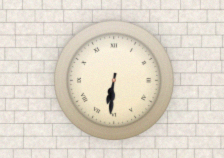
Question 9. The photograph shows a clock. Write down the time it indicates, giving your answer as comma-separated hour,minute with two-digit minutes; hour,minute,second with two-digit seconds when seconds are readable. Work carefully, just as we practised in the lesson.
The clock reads 6,31
